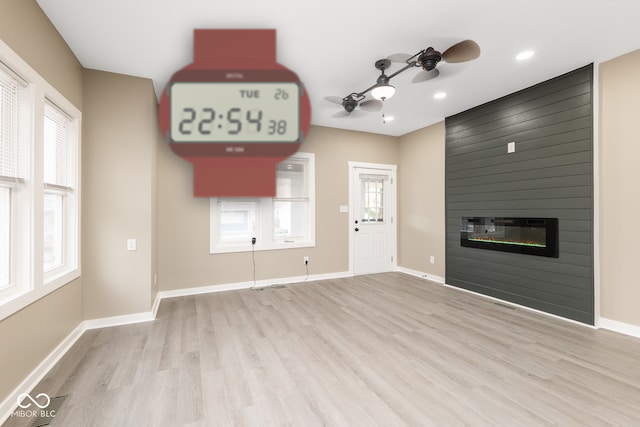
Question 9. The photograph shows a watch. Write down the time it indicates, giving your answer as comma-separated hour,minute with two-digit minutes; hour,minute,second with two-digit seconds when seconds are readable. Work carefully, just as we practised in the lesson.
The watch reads 22,54,38
